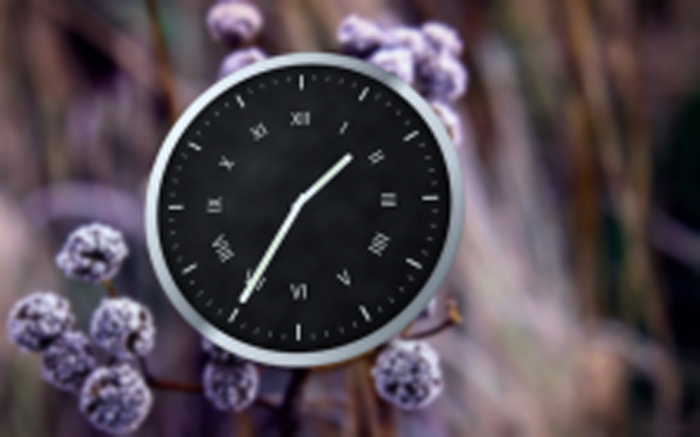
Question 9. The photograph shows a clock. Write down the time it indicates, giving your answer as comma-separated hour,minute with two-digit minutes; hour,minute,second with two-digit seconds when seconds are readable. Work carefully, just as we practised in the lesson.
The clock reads 1,35
